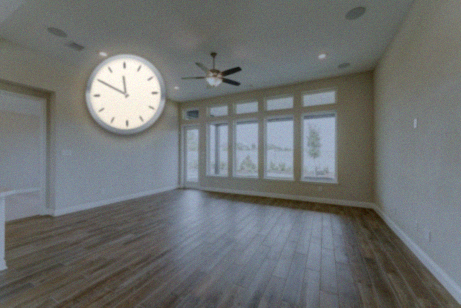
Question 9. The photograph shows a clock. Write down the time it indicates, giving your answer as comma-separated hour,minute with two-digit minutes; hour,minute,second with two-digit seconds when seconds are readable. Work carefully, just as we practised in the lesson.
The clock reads 11,50
